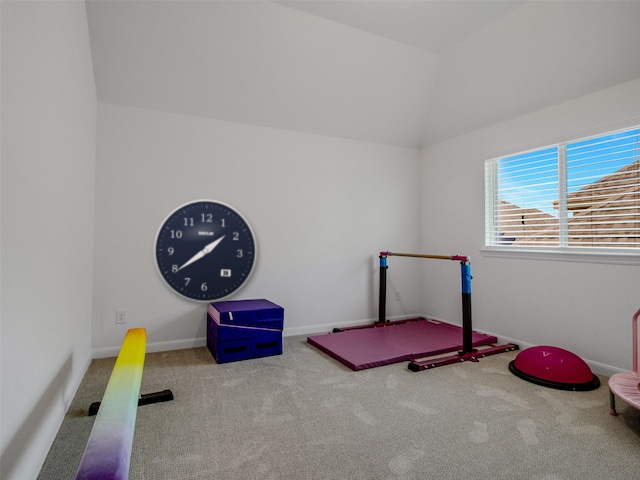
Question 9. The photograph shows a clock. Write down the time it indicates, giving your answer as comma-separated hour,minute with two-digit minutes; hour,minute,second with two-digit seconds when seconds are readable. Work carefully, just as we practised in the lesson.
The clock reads 1,39
